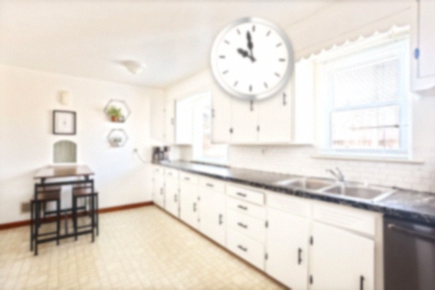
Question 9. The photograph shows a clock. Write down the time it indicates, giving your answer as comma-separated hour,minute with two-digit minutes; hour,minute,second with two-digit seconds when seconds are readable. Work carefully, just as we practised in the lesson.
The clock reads 9,58
